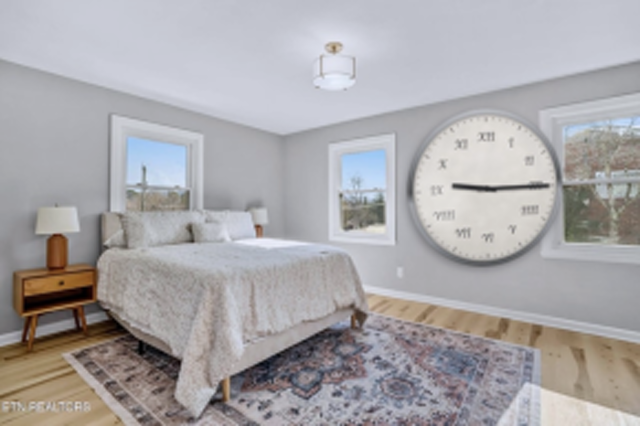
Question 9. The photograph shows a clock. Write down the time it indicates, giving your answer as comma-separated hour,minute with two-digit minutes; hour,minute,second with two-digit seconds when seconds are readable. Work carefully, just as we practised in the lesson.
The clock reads 9,15
